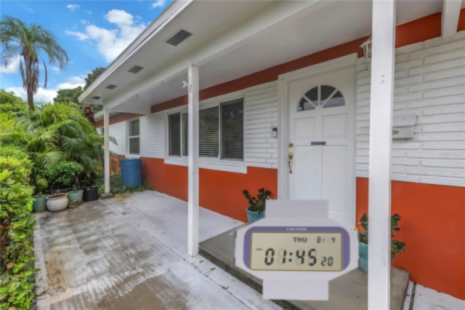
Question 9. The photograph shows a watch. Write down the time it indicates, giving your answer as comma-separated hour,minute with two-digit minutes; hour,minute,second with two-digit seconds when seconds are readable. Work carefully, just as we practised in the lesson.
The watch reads 1,45
